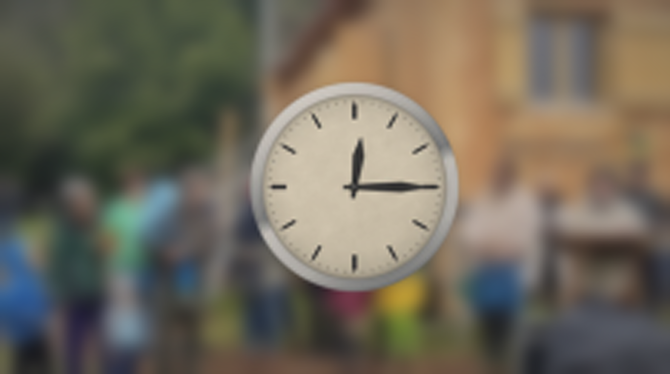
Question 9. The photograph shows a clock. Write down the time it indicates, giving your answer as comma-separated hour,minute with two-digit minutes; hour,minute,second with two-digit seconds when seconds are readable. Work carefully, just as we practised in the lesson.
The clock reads 12,15
